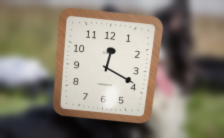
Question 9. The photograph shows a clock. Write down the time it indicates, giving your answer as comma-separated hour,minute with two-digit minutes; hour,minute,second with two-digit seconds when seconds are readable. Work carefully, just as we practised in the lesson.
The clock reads 12,19
